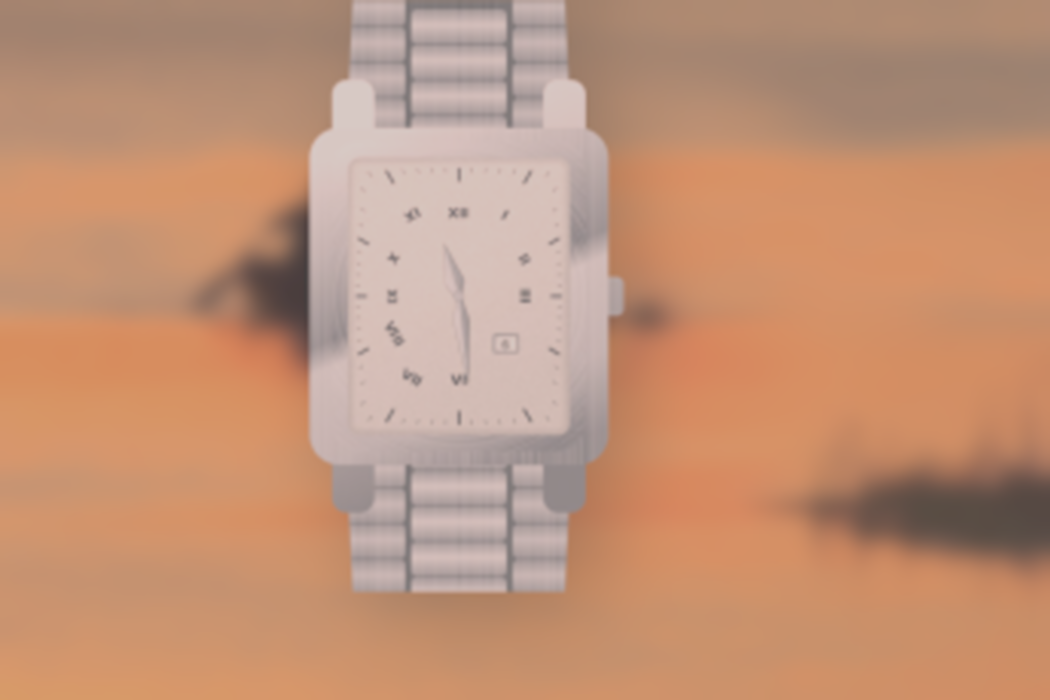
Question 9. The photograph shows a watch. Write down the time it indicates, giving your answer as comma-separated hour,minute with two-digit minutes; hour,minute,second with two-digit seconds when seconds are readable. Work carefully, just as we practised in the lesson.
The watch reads 11,29
